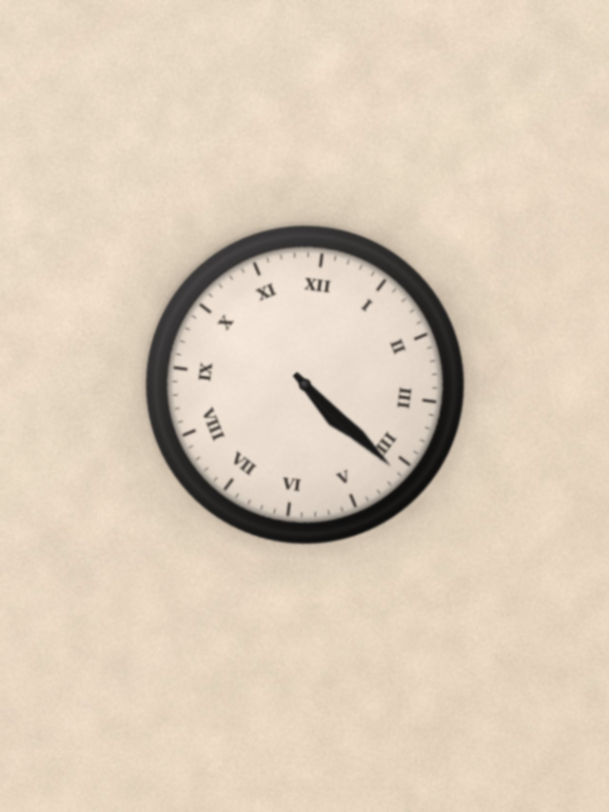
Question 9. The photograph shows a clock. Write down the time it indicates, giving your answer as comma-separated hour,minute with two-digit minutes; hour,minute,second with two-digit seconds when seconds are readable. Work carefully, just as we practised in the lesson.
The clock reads 4,21
